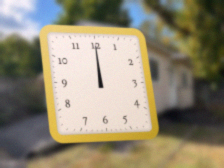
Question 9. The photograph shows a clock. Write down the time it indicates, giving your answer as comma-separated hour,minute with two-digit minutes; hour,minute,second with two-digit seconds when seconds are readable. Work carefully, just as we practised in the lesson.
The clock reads 12,00
